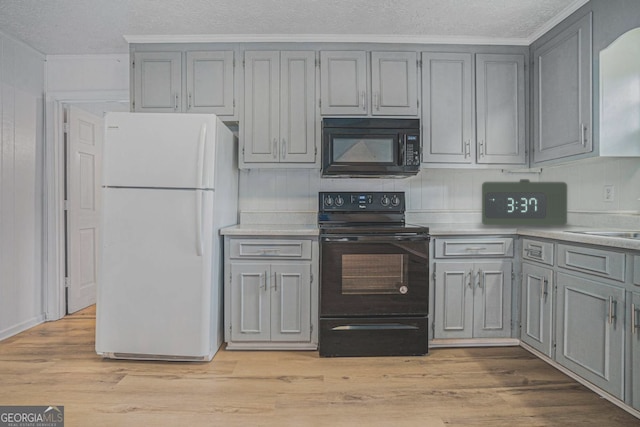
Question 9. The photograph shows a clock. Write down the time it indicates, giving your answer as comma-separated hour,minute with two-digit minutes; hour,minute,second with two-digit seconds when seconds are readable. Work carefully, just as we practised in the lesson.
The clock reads 3,37
